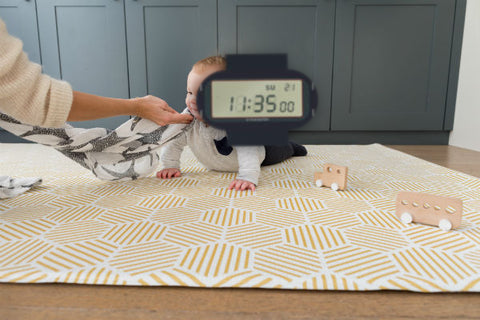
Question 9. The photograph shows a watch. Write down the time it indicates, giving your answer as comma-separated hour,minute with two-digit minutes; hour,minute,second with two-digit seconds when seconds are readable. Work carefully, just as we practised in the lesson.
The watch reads 11,35,00
